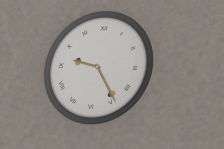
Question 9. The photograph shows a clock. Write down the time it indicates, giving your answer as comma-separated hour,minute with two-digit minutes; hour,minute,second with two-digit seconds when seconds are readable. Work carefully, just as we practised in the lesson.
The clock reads 9,24
